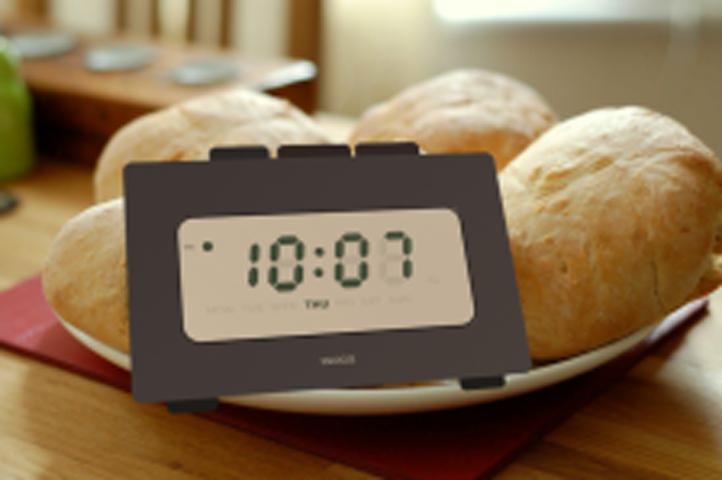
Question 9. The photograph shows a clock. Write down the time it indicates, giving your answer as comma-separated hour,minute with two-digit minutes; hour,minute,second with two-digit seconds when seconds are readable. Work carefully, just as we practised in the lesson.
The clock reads 10,07
